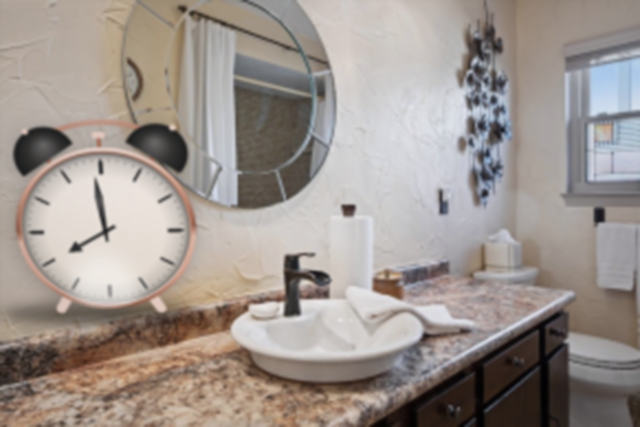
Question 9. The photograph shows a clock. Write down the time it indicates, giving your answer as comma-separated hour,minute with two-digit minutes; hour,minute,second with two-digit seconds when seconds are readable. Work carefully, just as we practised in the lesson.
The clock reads 7,59
